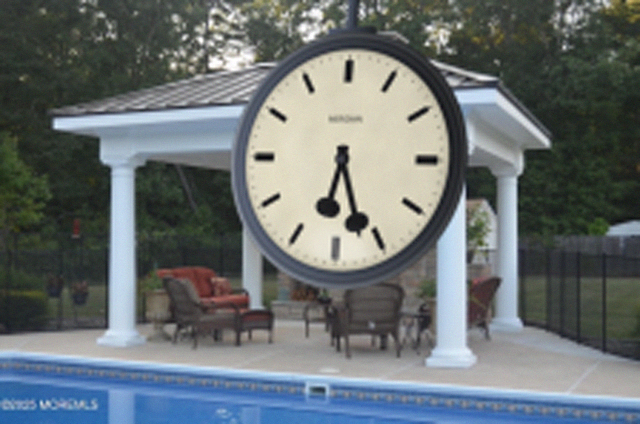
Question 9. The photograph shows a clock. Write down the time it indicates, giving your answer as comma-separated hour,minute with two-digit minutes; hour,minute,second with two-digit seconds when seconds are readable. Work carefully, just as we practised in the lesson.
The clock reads 6,27
